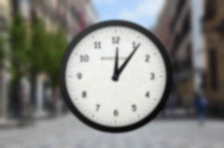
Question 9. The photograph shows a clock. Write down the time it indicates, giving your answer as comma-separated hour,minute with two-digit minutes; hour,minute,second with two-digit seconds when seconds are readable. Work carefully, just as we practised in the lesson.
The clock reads 12,06
